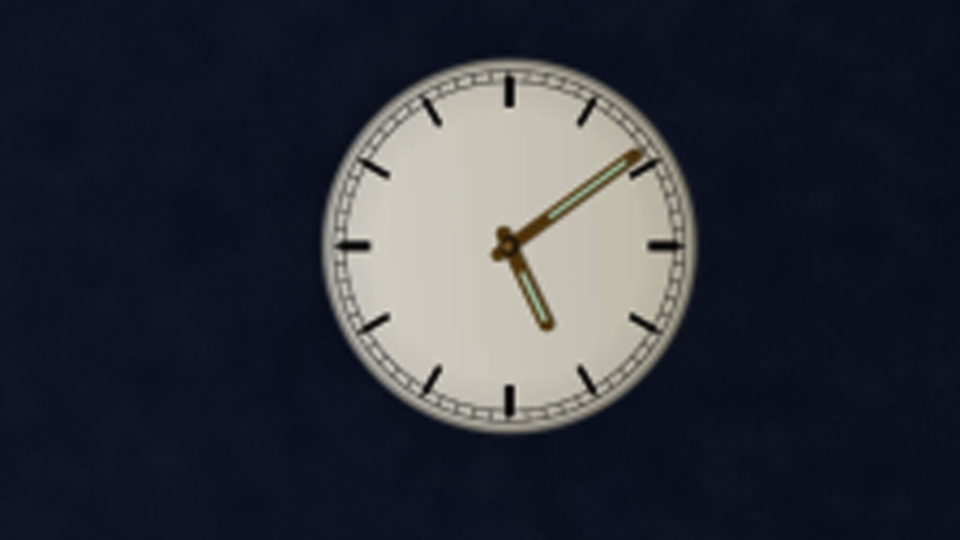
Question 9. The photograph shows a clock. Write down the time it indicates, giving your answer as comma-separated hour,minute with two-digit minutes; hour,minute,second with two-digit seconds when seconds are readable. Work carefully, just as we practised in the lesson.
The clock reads 5,09
